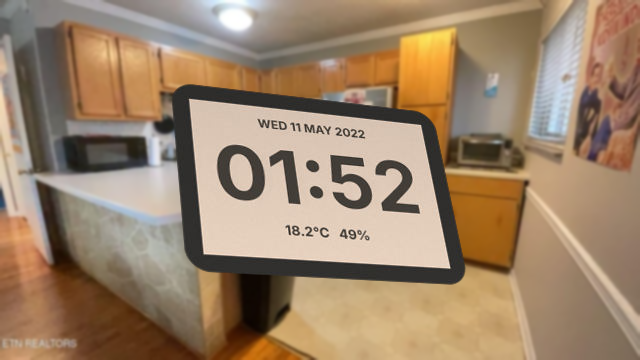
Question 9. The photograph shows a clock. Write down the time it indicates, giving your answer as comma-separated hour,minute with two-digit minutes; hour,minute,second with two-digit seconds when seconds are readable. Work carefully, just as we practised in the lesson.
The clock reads 1,52
